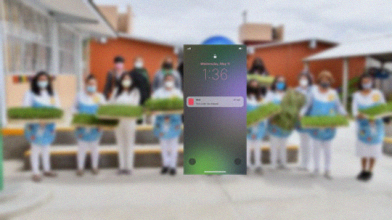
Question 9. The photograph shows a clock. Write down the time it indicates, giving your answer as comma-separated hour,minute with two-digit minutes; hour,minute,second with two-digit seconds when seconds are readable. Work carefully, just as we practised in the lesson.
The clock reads 1,36
